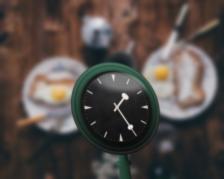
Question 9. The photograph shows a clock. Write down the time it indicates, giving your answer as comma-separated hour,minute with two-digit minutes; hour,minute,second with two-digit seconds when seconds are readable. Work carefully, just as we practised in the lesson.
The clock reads 1,25
